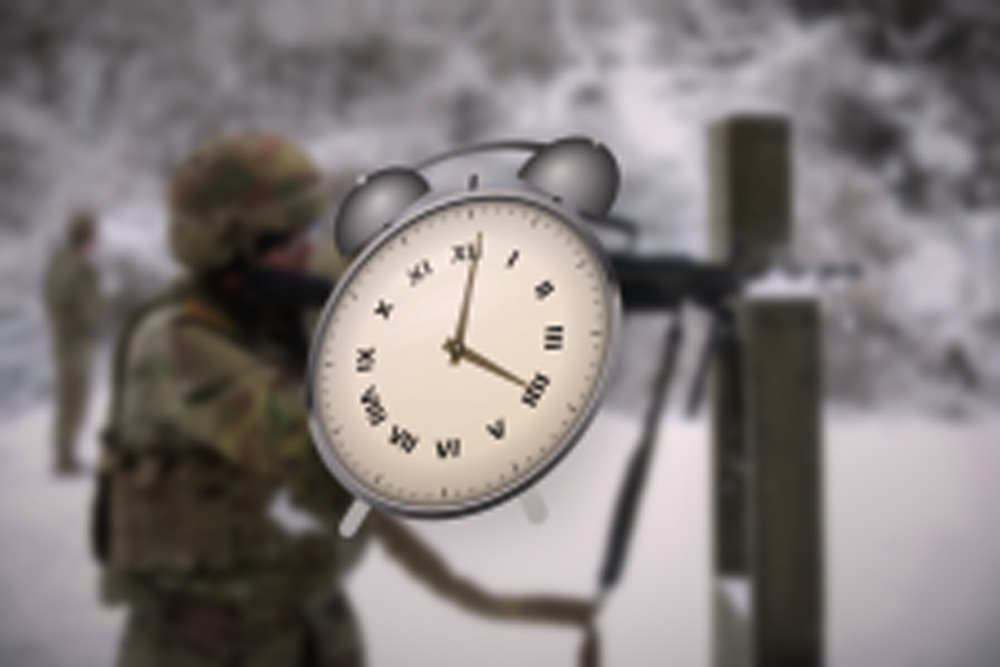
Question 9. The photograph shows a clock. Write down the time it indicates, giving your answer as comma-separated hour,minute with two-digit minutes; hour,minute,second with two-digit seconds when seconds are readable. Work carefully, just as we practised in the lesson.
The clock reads 4,01
